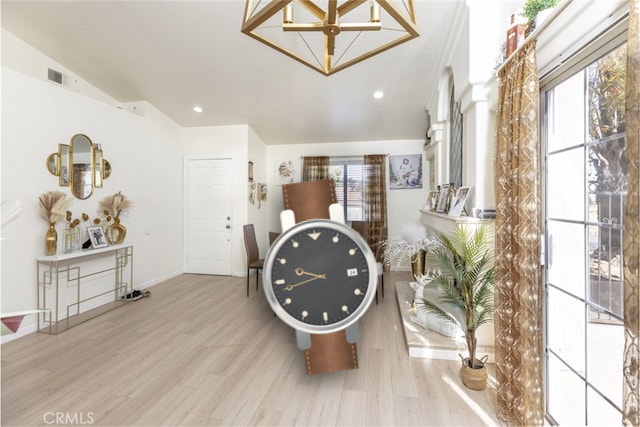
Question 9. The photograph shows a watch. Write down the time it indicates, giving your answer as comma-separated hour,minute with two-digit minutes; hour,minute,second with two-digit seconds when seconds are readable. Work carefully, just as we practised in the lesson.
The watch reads 9,43
